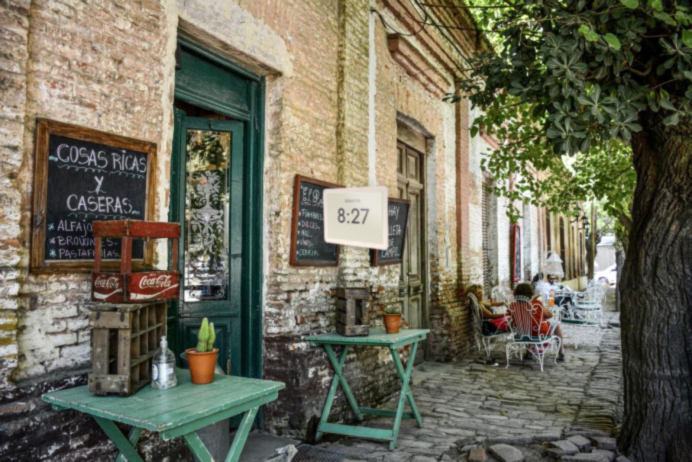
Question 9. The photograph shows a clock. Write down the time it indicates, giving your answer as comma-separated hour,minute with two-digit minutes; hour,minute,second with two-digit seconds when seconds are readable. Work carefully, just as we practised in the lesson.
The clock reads 8,27
